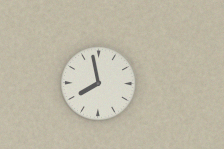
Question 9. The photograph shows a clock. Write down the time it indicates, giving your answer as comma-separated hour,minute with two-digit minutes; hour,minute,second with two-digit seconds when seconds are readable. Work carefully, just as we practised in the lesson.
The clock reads 7,58
